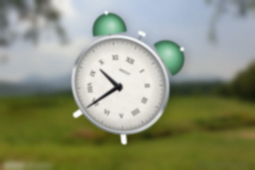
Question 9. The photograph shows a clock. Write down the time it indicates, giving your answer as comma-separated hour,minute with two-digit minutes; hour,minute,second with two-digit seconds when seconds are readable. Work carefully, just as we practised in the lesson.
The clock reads 9,35
